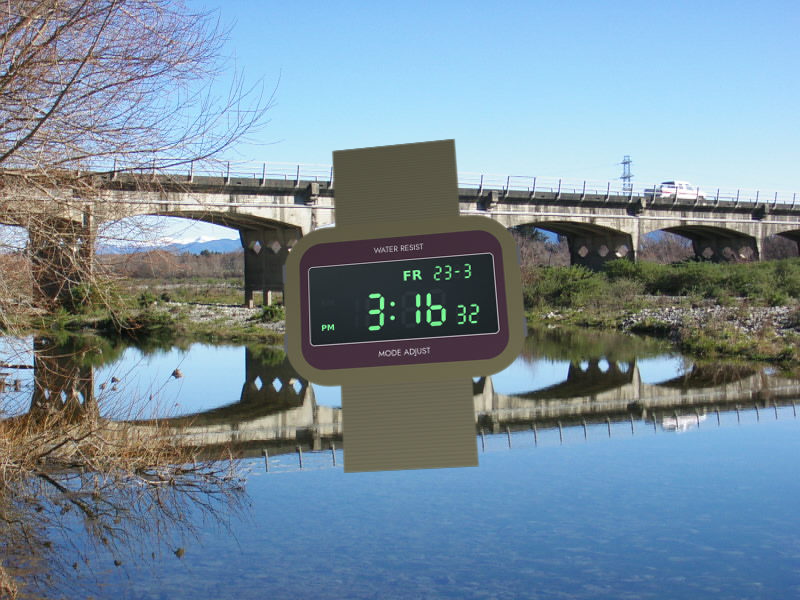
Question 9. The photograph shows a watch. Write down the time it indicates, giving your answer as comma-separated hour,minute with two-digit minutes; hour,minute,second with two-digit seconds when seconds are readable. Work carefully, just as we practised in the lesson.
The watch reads 3,16,32
